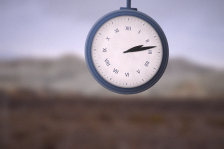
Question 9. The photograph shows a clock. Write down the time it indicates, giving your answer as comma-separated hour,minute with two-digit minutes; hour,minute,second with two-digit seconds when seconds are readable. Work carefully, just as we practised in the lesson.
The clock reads 2,13
